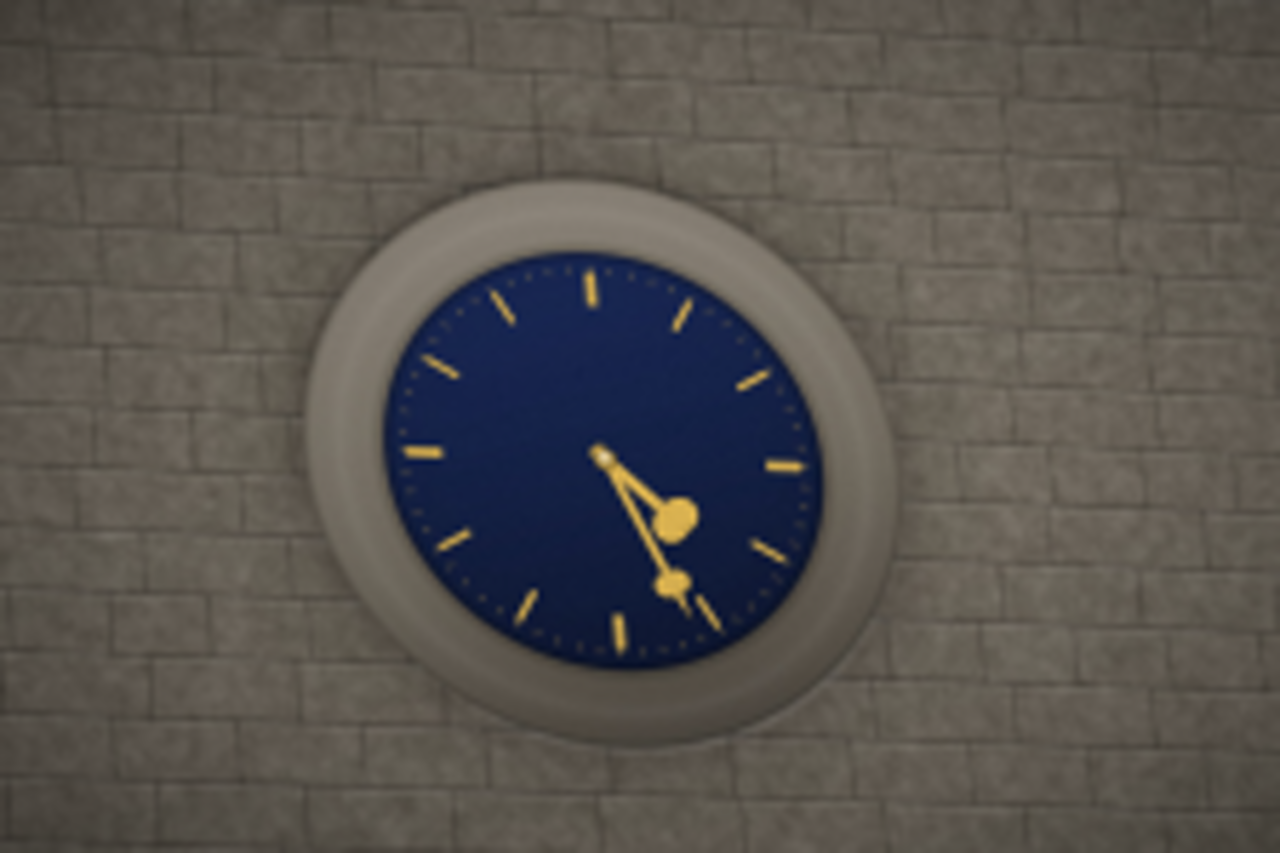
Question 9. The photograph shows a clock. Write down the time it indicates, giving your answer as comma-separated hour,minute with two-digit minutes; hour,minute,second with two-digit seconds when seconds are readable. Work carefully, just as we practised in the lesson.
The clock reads 4,26
